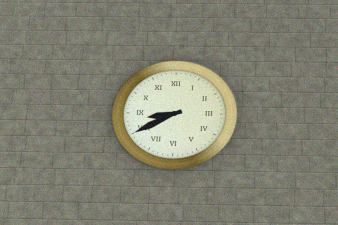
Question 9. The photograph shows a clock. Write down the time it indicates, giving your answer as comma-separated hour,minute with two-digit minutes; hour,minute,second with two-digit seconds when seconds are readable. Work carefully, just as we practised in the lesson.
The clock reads 8,40
